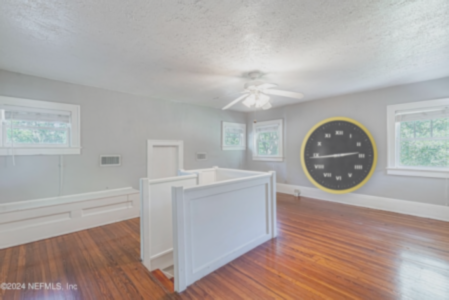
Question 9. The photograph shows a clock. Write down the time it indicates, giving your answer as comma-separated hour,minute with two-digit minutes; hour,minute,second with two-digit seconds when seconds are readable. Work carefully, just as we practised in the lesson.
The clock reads 2,44
